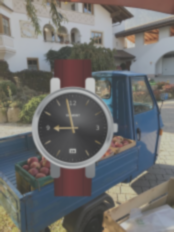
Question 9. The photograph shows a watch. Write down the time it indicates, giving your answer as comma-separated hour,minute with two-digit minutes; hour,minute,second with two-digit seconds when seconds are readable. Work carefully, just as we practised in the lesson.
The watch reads 8,58
